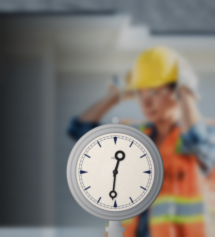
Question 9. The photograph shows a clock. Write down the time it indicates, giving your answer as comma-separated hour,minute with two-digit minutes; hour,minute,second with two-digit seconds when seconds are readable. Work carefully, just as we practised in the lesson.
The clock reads 12,31
